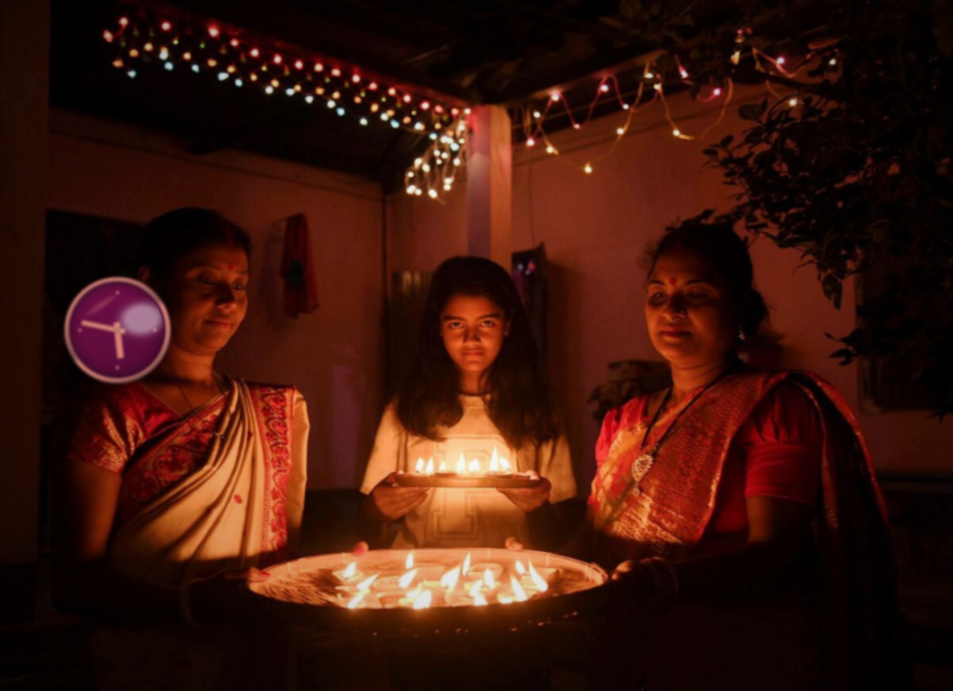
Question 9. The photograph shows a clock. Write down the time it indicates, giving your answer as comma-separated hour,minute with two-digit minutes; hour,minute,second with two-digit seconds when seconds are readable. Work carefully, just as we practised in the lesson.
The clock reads 5,47
